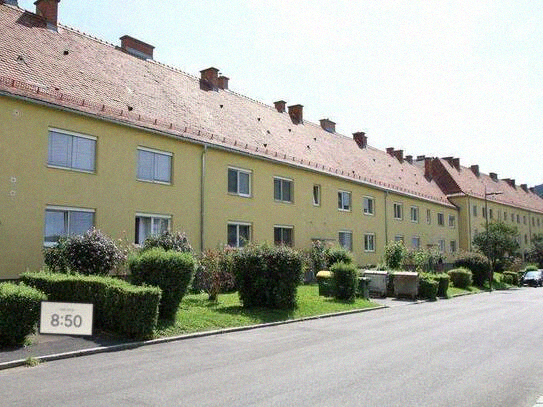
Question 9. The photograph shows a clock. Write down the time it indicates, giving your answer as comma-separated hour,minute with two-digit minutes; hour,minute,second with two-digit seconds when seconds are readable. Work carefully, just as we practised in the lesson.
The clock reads 8,50
